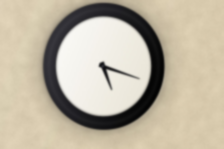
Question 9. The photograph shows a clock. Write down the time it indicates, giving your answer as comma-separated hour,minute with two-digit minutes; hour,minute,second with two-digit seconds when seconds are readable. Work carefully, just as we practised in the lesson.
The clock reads 5,18
